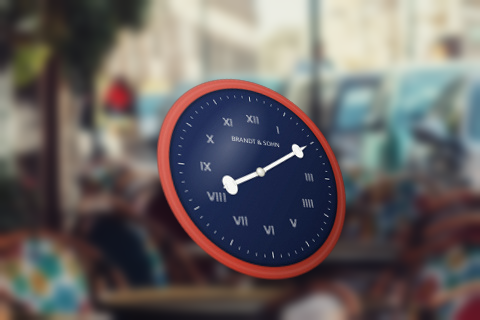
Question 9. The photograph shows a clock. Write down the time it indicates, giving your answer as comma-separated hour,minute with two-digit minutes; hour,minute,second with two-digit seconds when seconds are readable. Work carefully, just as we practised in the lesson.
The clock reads 8,10
